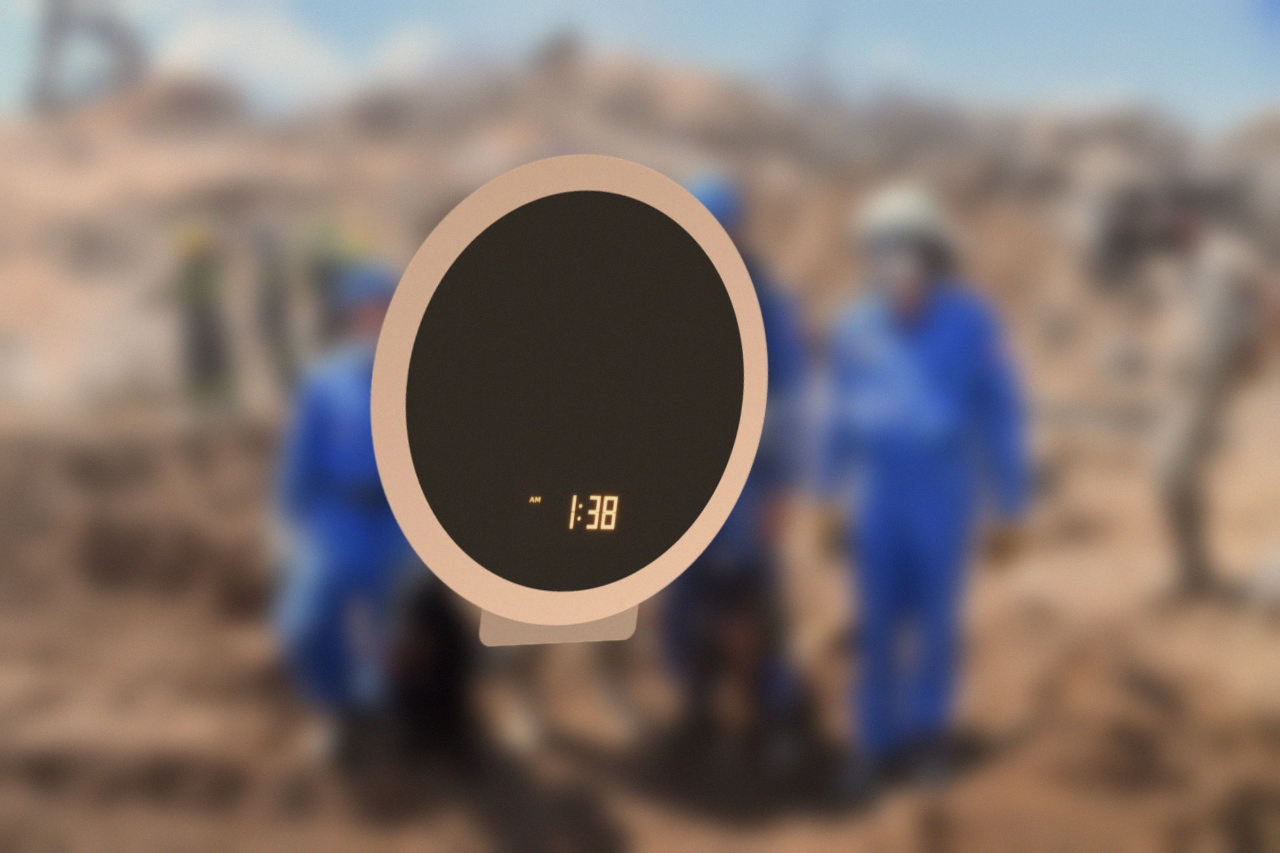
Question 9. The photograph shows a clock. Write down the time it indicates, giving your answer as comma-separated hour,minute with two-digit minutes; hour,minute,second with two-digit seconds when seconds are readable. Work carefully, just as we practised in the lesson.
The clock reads 1,38
